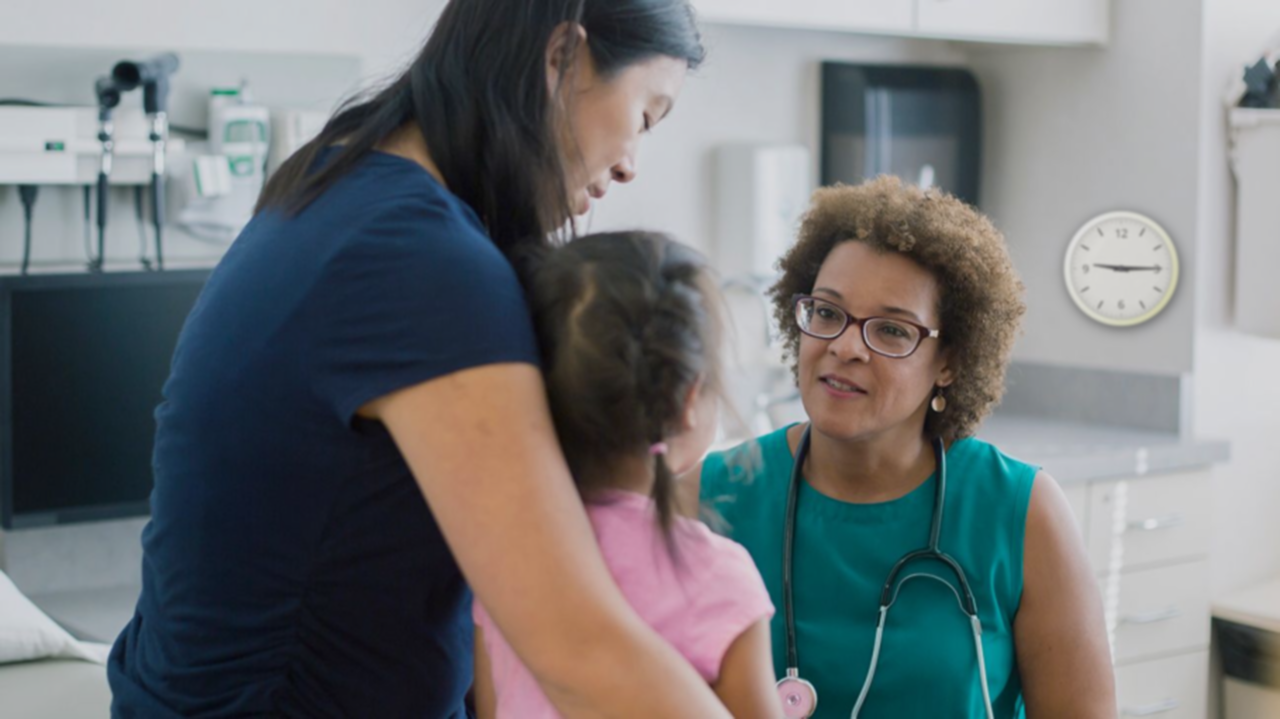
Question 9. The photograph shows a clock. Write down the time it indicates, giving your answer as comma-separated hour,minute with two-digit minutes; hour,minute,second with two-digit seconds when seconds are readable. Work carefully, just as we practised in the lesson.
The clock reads 9,15
